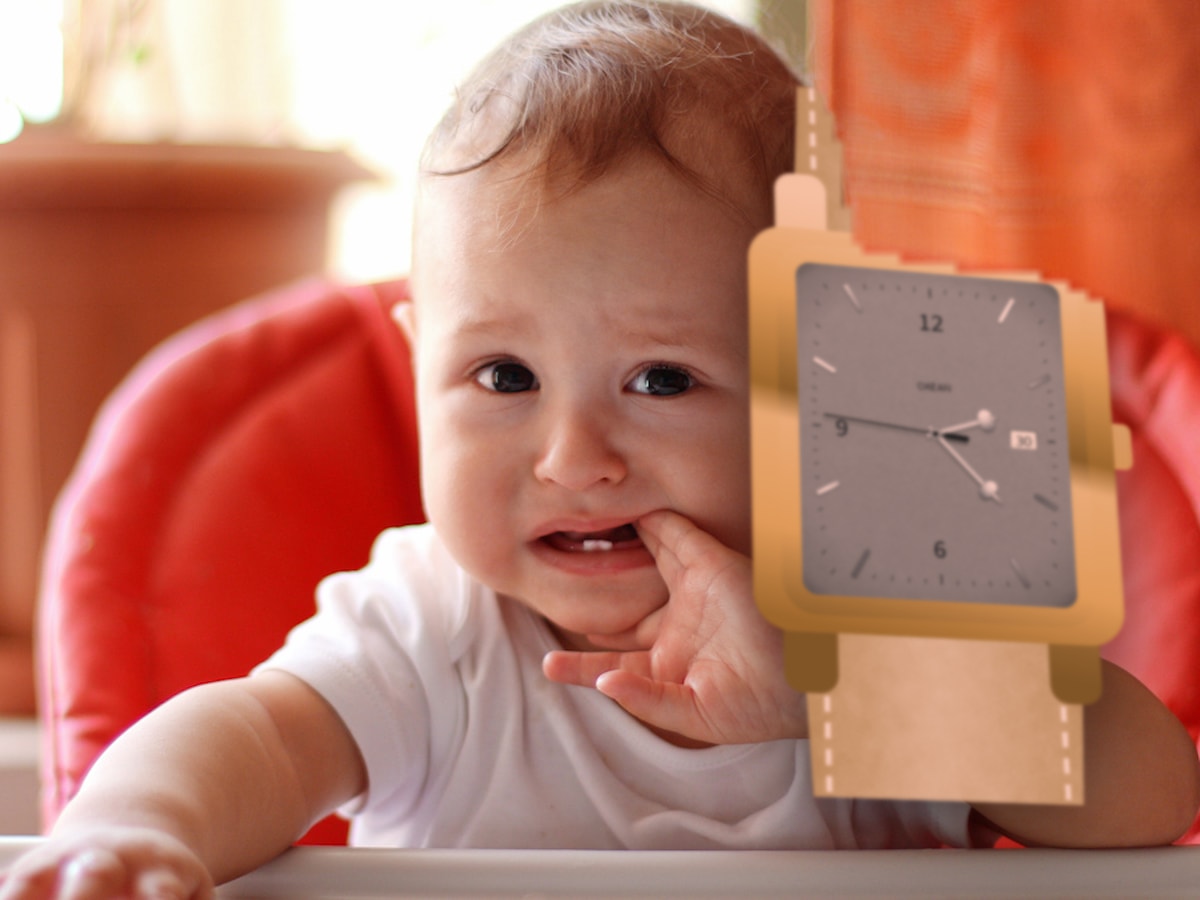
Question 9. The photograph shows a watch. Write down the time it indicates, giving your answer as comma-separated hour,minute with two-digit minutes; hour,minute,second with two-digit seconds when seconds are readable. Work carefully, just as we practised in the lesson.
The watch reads 2,22,46
